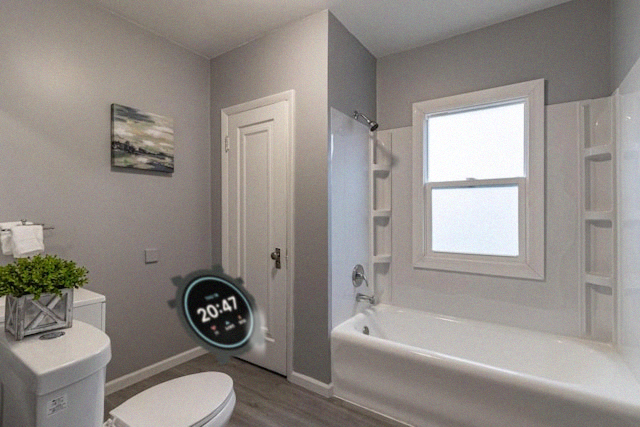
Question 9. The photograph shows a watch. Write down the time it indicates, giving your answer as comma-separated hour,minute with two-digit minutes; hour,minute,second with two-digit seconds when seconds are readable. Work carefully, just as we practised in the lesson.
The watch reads 20,47
